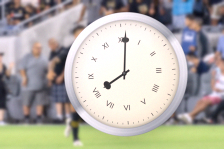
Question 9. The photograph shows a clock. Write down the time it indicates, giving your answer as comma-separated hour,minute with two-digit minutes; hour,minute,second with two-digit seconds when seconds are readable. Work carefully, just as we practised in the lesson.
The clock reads 8,01
